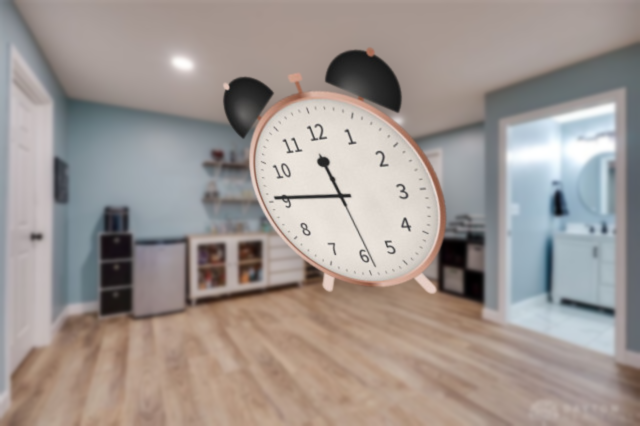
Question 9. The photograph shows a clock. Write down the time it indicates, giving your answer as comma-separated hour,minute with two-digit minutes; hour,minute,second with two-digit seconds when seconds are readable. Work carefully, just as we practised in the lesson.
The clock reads 11,45,29
